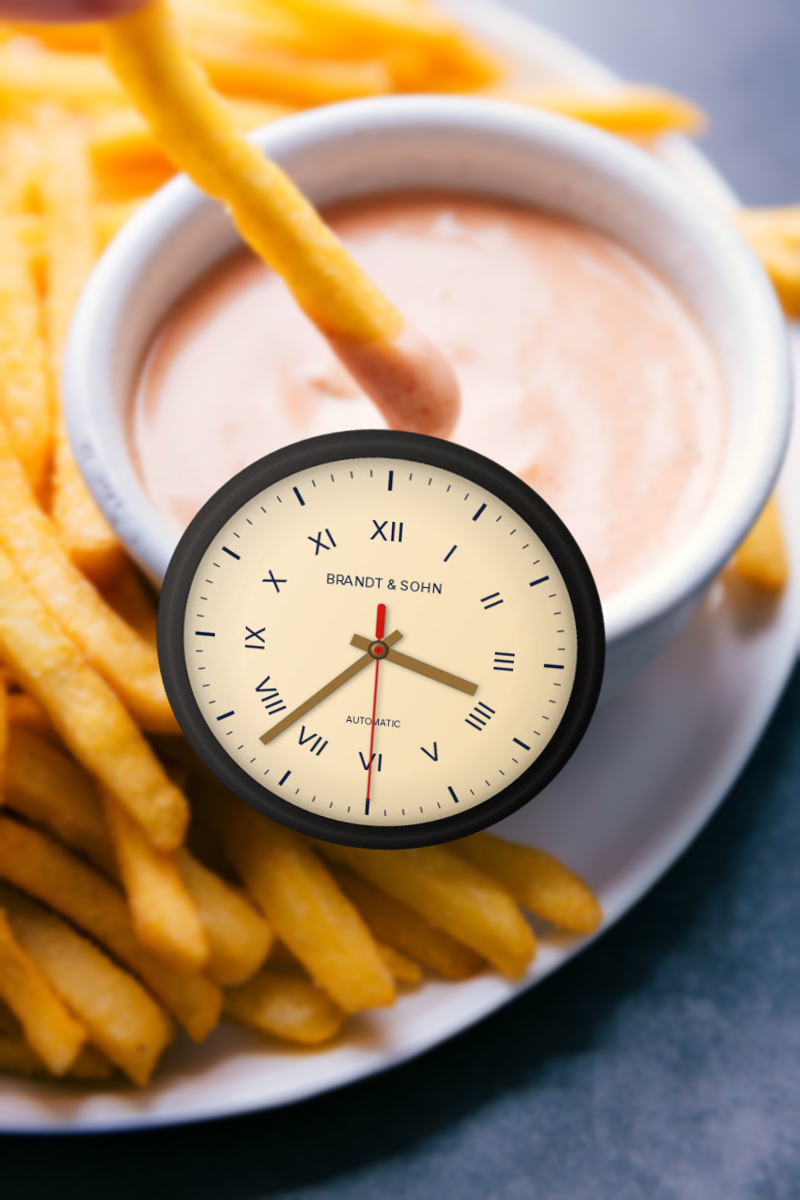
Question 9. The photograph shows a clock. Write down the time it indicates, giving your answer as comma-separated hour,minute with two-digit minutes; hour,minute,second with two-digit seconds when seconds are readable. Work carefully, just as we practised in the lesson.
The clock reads 3,37,30
